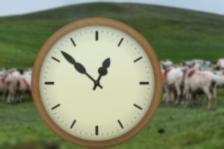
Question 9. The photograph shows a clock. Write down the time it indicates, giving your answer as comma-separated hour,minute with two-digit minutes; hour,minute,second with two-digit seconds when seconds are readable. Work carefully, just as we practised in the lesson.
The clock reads 12,52
